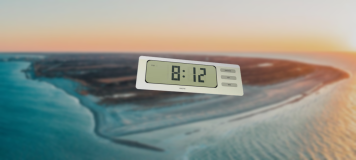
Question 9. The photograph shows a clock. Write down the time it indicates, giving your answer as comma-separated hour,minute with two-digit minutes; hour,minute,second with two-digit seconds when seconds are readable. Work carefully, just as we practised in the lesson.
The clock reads 8,12
